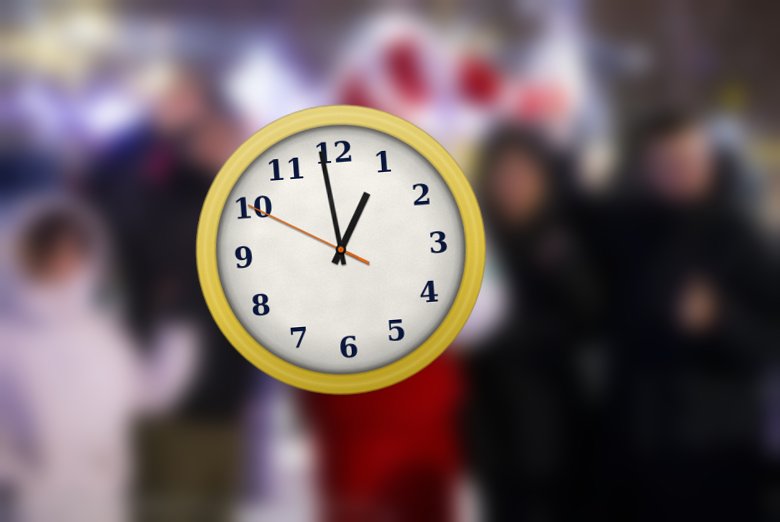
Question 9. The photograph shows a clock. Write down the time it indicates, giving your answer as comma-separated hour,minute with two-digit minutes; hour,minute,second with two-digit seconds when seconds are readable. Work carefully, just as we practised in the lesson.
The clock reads 12,58,50
